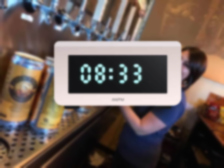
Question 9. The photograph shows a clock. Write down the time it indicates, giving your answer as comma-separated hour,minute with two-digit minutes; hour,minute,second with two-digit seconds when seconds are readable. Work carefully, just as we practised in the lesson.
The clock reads 8,33
